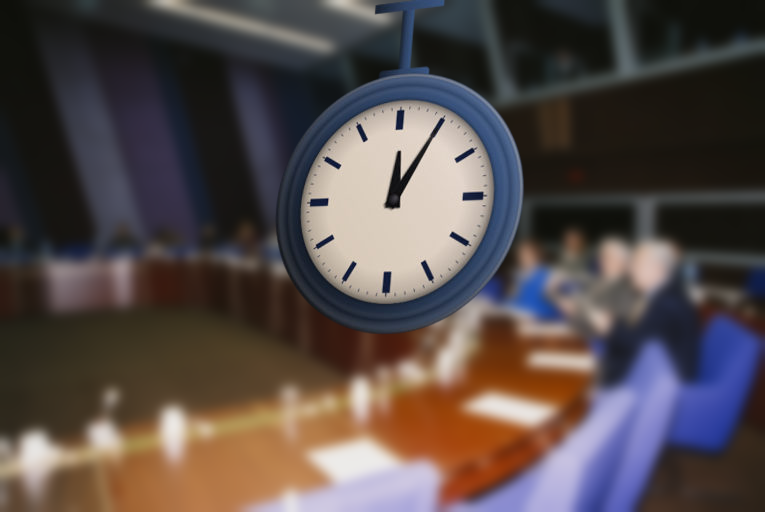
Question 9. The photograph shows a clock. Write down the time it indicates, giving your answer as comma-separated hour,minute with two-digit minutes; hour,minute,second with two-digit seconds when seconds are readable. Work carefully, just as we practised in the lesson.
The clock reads 12,05
